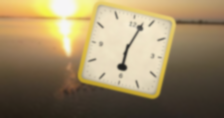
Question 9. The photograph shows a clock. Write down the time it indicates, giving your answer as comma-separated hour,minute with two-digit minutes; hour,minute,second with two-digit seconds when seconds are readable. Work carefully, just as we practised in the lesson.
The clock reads 6,03
